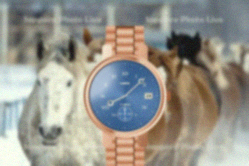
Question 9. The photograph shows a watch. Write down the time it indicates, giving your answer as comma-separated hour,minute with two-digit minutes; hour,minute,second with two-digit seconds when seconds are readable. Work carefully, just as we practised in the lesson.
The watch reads 8,08
